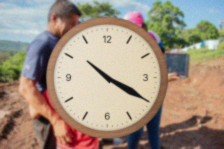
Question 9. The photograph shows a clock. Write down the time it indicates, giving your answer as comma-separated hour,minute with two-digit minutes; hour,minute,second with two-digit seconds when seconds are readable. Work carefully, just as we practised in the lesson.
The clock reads 10,20
